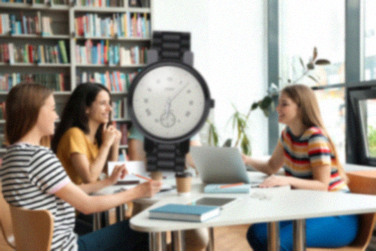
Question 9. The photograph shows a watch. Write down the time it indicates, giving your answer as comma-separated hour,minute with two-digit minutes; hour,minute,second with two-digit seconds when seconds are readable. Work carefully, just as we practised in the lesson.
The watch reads 6,07
